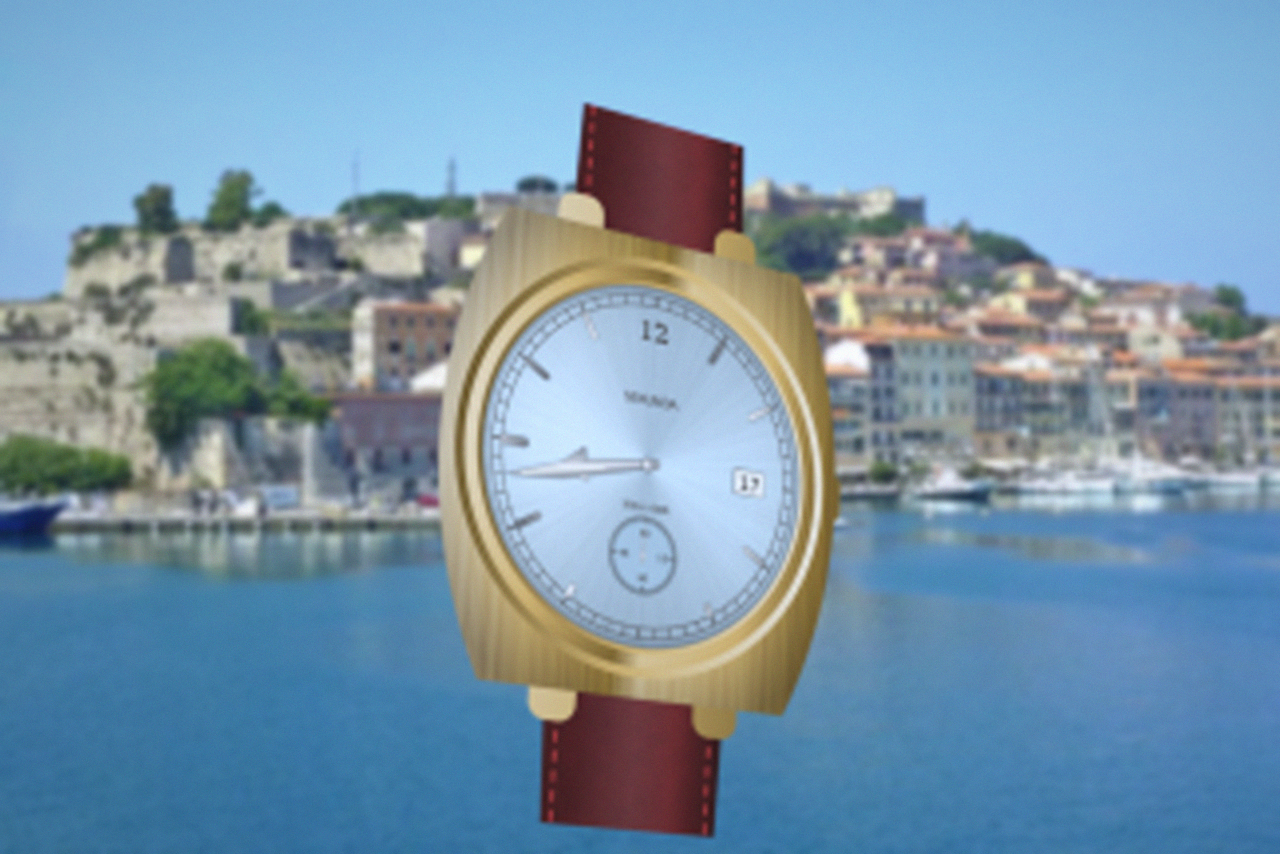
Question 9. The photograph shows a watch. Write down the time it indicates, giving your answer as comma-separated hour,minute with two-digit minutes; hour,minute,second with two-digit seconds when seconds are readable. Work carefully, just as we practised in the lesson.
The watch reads 8,43
